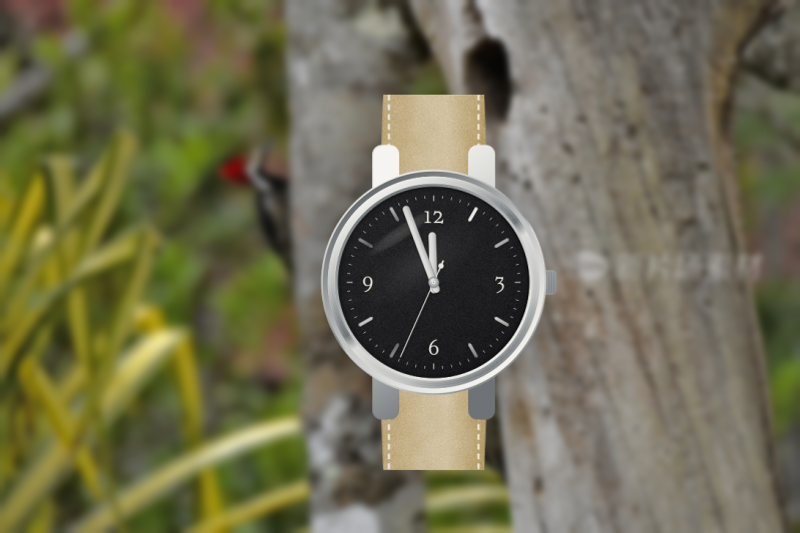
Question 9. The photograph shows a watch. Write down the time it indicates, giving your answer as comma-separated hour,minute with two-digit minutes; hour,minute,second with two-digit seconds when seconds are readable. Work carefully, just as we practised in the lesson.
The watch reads 11,56,34
